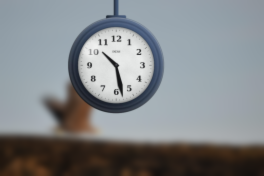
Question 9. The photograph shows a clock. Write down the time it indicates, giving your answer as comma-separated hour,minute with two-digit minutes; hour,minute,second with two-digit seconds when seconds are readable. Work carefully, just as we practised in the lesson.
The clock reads 10,28
